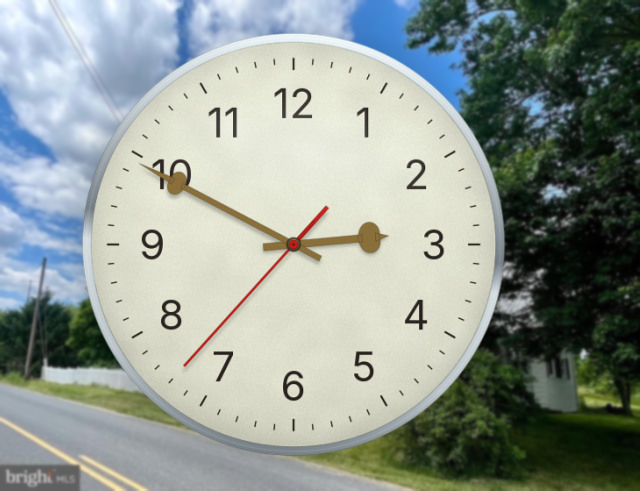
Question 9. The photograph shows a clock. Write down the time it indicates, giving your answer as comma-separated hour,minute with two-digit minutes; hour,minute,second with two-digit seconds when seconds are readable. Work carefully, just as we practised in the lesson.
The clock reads 2,49,37
